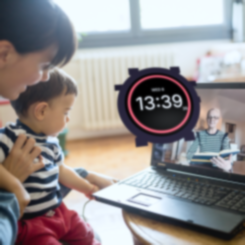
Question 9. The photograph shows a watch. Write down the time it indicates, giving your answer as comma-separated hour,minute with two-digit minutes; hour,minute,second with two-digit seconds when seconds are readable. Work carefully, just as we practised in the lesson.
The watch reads 13,39
